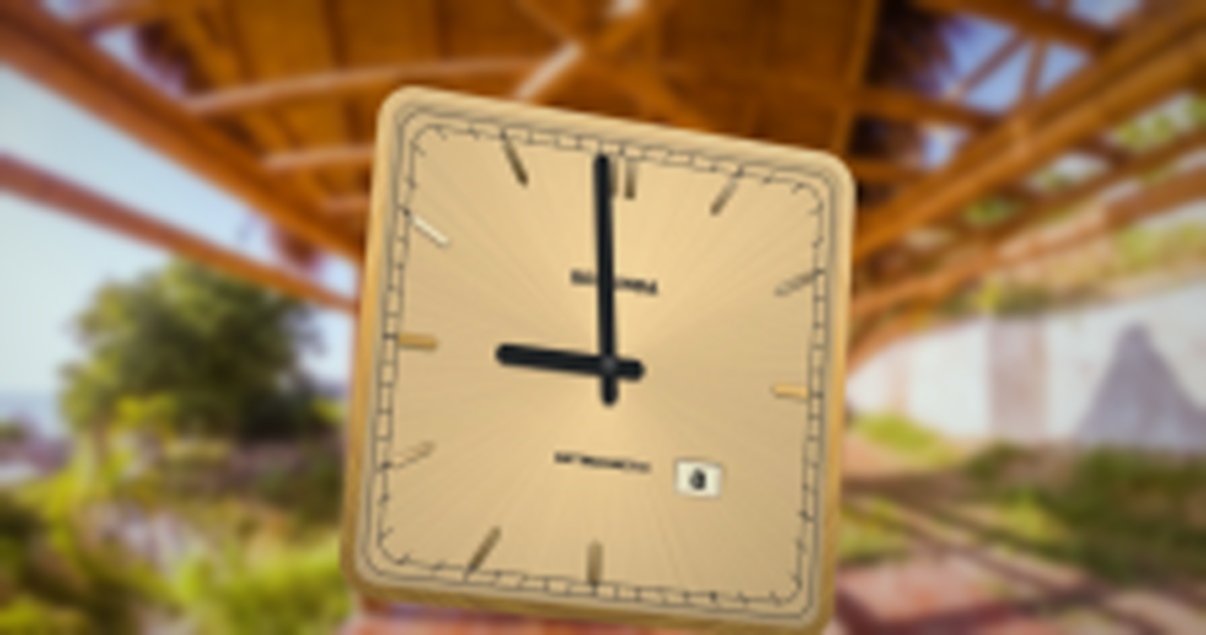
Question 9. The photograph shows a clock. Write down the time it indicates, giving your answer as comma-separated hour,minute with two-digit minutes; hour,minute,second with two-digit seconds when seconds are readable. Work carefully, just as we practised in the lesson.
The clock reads 8,59
